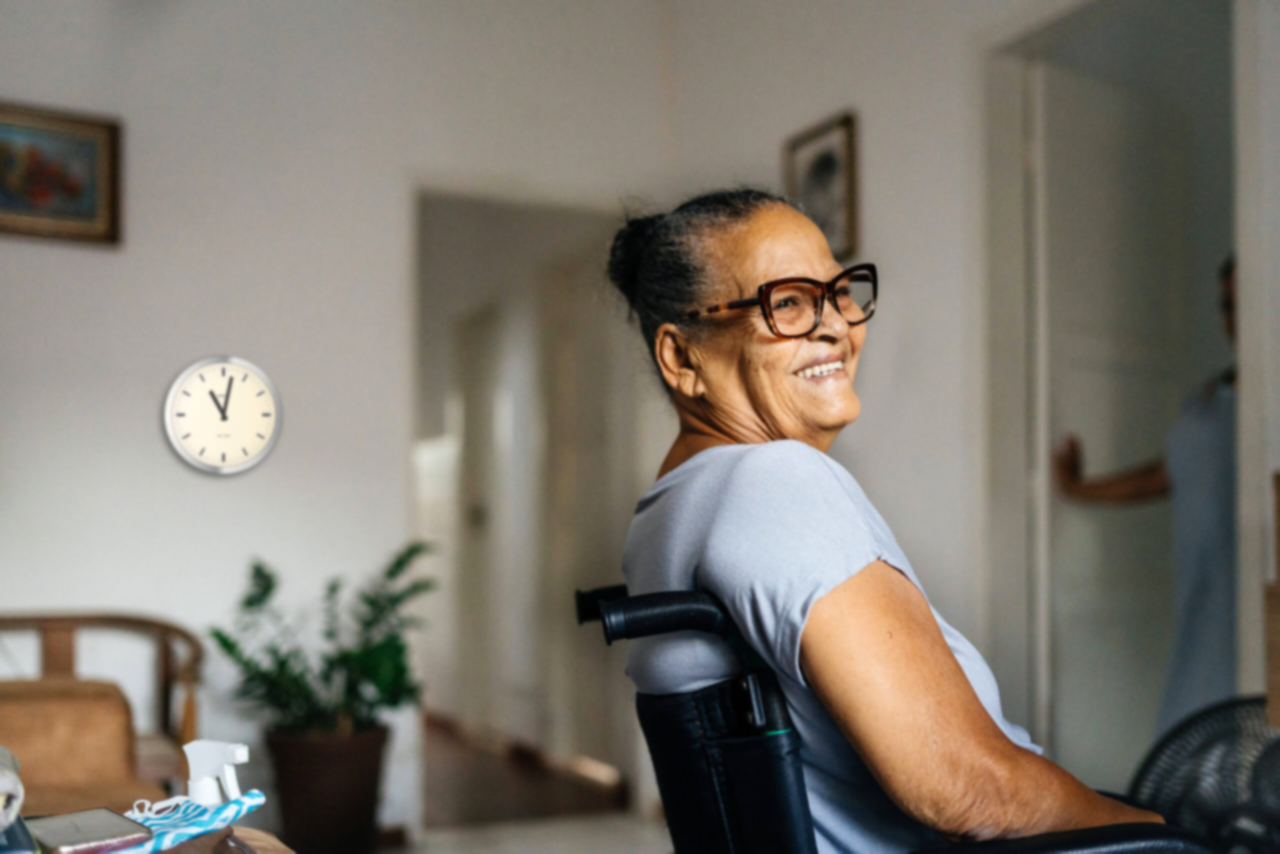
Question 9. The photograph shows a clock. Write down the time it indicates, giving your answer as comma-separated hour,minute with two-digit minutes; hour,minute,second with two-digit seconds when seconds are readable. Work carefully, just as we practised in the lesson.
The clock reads 11,02
